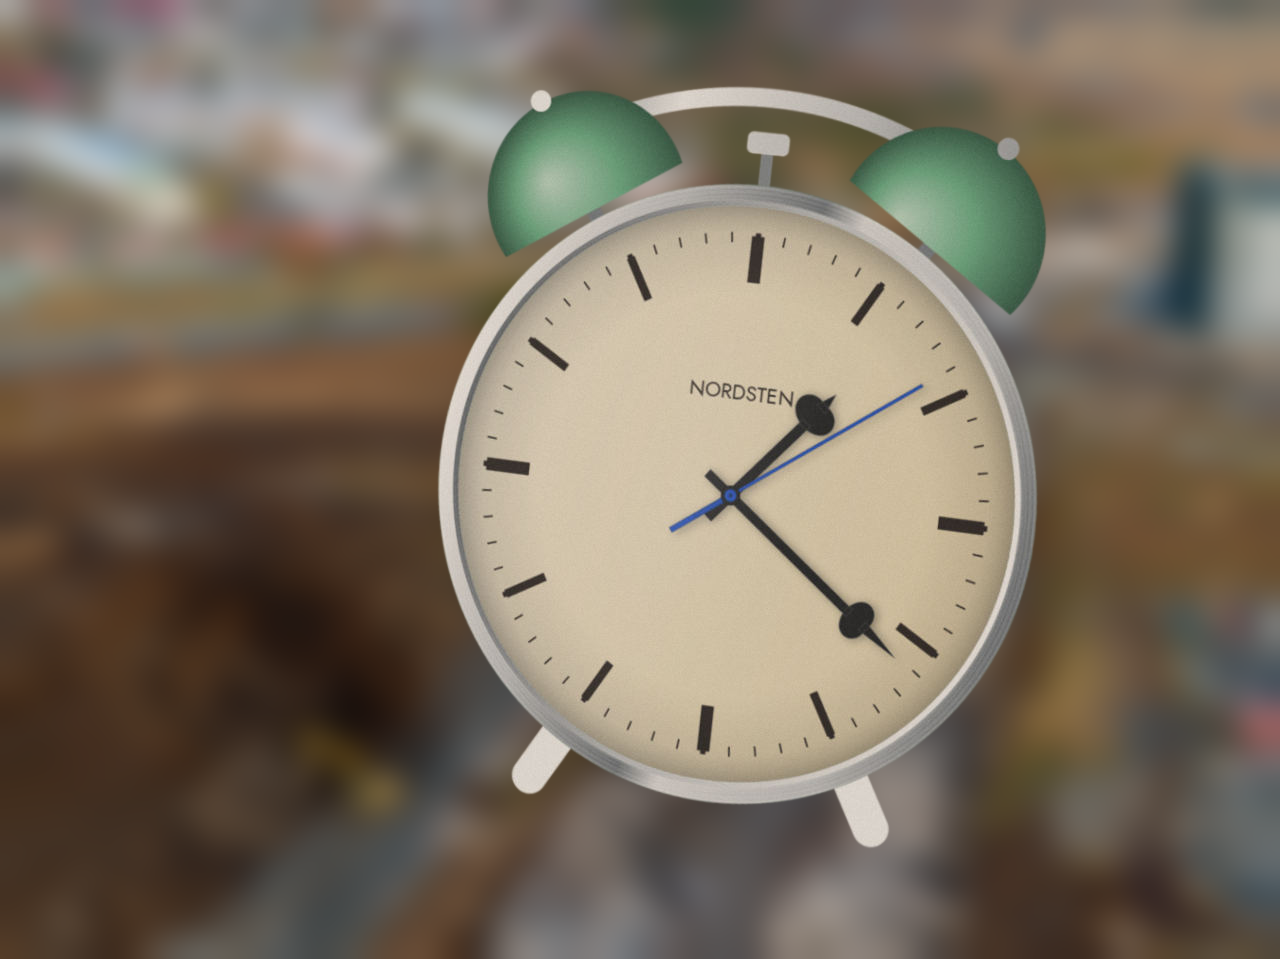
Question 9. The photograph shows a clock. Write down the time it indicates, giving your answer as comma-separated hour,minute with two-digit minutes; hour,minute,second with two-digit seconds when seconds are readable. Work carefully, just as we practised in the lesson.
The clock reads 1,21,09
